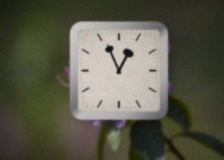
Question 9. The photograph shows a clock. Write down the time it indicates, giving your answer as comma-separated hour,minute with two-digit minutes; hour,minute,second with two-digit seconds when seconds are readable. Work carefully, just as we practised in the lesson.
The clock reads 12,56
